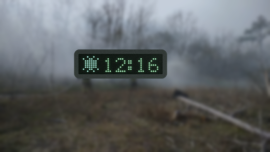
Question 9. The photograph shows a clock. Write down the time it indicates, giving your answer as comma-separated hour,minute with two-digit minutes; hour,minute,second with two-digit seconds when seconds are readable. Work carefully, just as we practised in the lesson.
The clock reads 12,16
